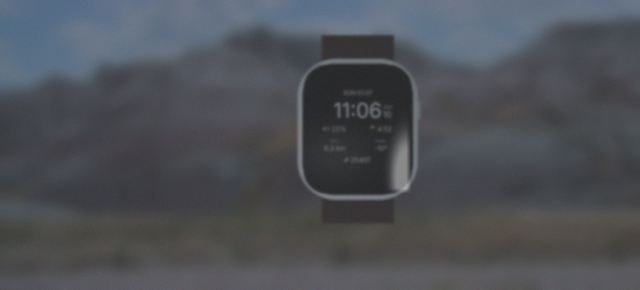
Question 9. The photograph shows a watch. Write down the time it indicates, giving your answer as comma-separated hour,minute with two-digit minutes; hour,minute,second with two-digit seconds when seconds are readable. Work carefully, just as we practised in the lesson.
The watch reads 11,06
